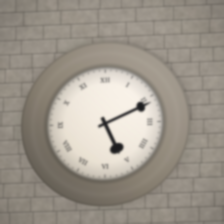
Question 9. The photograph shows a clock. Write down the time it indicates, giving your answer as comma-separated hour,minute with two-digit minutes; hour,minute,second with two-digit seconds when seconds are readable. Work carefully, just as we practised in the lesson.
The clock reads 5,11
